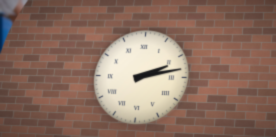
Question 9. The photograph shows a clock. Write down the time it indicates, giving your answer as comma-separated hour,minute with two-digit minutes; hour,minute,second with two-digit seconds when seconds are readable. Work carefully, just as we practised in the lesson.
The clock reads 2,13
